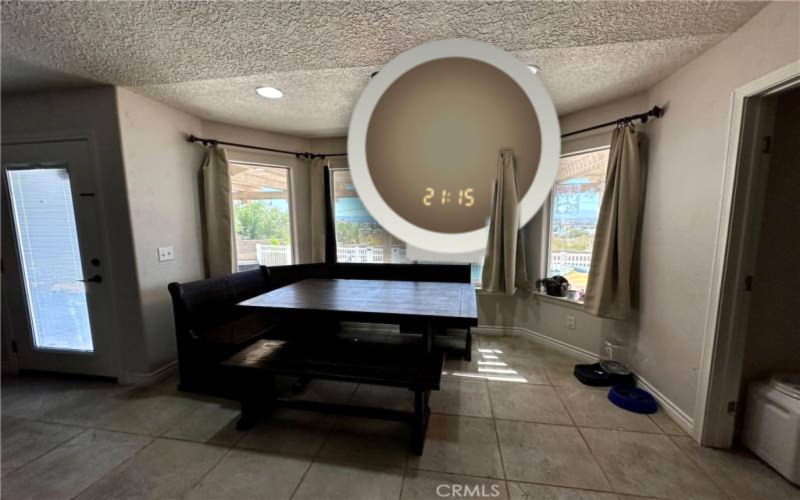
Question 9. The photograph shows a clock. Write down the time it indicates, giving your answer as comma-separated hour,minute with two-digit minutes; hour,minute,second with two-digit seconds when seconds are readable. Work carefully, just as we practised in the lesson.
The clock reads 21,15
